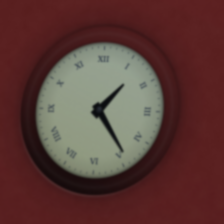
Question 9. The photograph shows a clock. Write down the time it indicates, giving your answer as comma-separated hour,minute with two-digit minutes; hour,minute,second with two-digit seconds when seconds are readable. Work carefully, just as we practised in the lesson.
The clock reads 1,24
